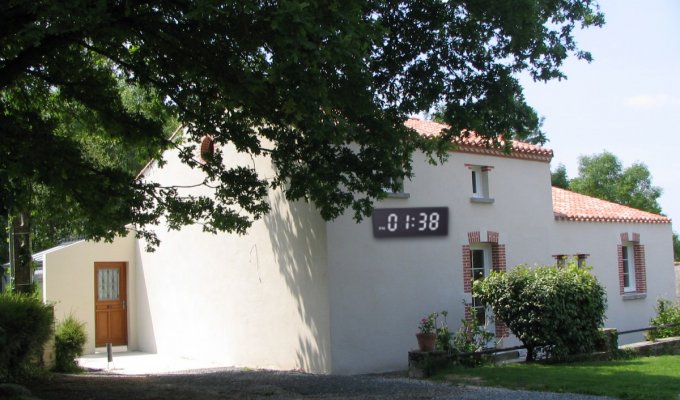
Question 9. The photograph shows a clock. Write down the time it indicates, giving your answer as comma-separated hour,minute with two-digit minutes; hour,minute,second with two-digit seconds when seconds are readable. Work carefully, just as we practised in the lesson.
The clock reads 1,38
